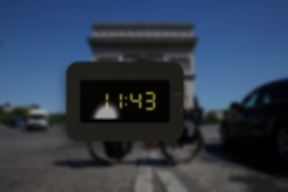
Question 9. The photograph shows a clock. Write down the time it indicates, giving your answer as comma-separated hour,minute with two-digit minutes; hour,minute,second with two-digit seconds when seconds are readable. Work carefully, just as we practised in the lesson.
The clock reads 11,43
